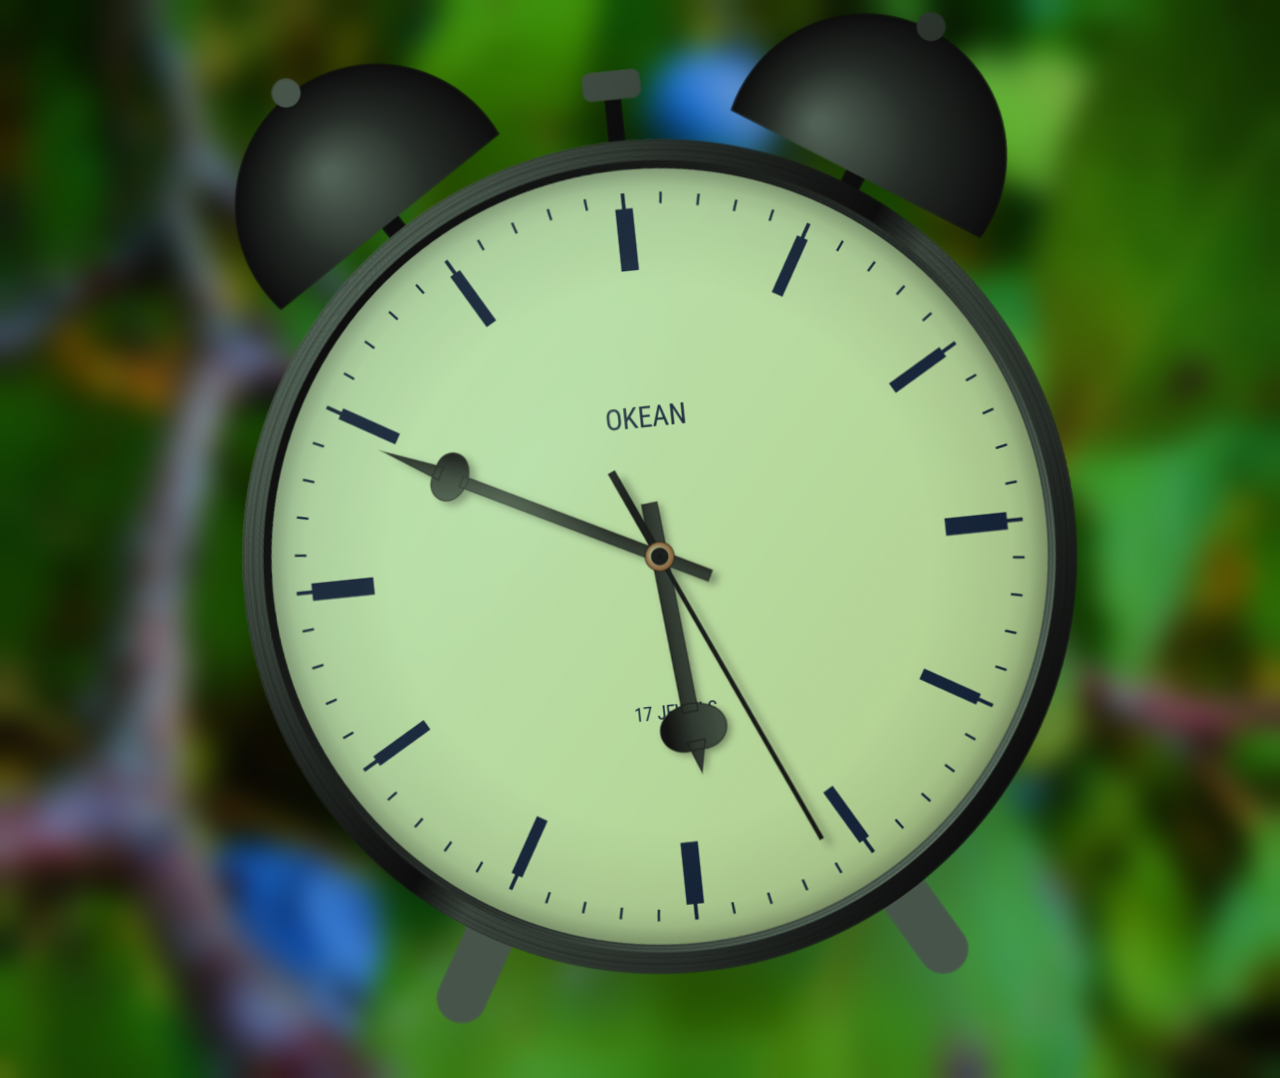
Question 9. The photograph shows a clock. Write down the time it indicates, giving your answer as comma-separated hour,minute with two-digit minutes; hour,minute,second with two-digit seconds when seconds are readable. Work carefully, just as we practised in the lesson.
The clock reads 5,49,26
